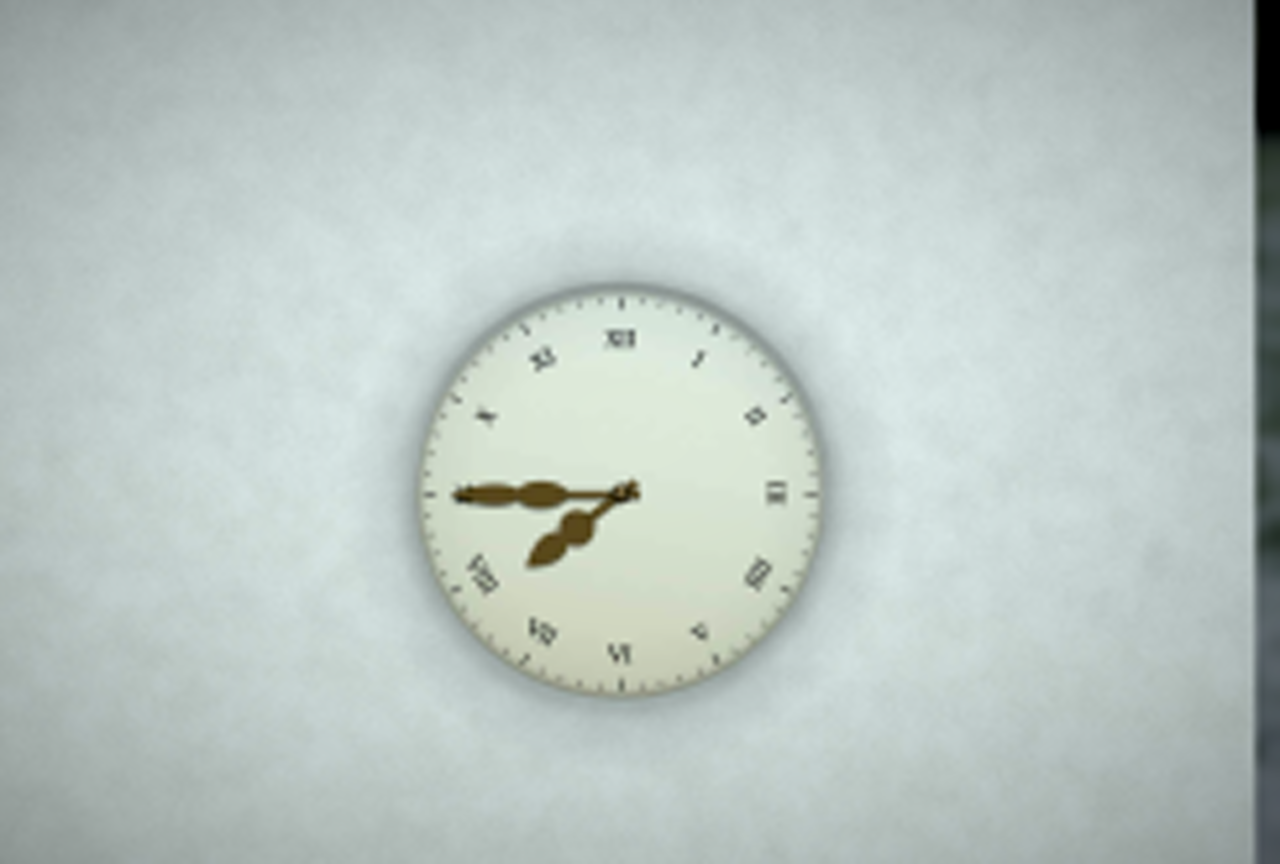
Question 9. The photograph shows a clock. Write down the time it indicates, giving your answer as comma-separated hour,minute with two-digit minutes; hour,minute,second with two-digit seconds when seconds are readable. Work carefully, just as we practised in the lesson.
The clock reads 7,45
